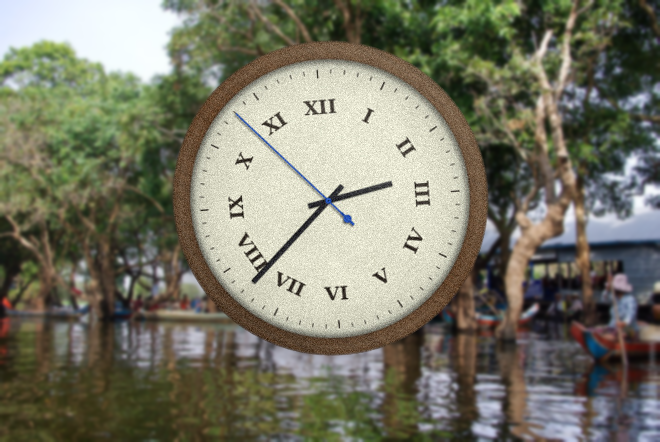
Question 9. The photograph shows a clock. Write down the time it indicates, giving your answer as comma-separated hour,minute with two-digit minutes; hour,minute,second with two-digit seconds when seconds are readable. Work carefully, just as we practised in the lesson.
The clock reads 2,37,53
